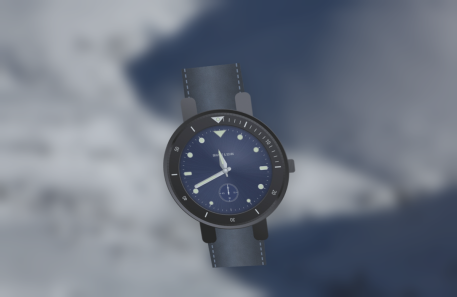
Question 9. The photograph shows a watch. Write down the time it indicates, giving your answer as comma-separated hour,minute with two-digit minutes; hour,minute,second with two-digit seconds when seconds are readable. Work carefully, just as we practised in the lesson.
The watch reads 11,41
